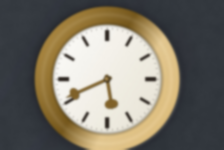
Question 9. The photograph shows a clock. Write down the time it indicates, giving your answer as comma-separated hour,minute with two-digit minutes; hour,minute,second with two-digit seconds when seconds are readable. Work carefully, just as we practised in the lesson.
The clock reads 5,41
